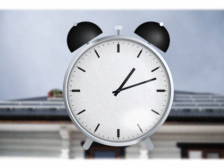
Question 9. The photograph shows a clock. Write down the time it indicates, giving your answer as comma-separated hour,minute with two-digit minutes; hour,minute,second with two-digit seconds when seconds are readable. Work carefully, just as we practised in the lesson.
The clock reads 1,12
